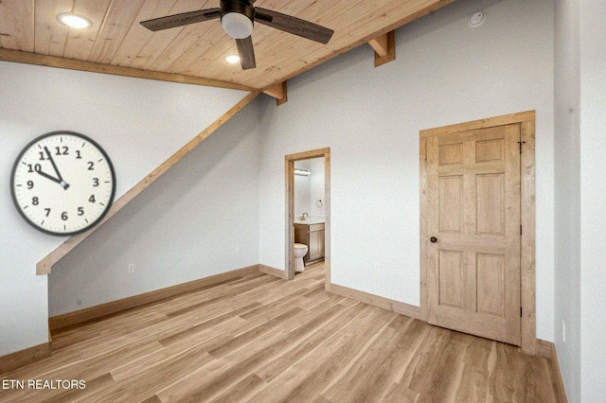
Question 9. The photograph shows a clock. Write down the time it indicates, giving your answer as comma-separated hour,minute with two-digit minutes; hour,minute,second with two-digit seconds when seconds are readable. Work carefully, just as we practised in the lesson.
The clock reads 9,56
